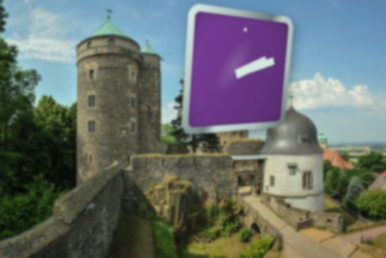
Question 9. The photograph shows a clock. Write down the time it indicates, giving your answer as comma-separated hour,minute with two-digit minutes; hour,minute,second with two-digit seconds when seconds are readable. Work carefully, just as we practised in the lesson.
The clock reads 2,12
